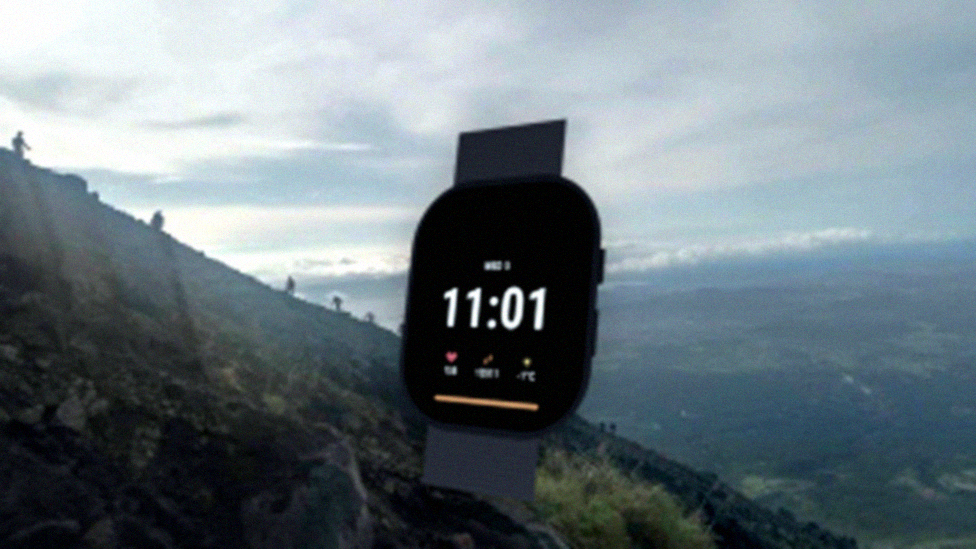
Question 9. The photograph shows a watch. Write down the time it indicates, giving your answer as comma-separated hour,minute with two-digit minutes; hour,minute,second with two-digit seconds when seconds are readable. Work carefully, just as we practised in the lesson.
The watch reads 11,01
